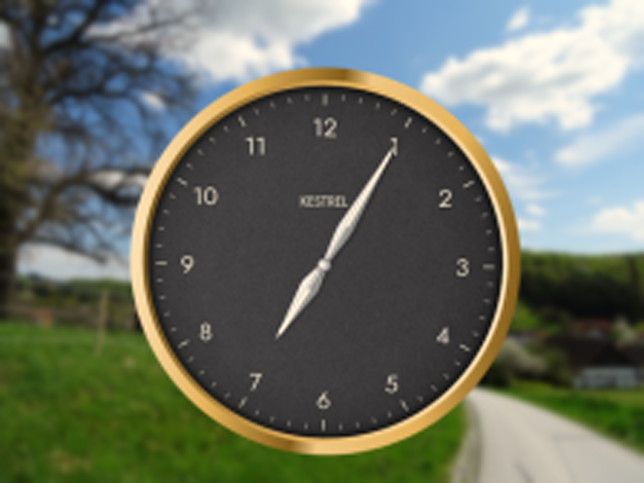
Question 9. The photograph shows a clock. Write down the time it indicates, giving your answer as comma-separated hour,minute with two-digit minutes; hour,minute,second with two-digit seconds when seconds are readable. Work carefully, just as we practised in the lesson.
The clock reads 7,05
